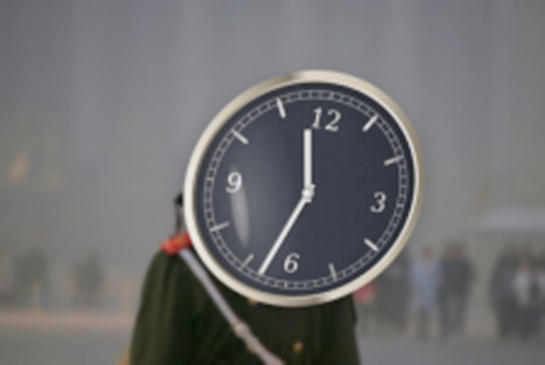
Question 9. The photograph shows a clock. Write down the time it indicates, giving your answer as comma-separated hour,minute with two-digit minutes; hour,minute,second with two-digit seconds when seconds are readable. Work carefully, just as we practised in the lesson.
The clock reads 11,33
